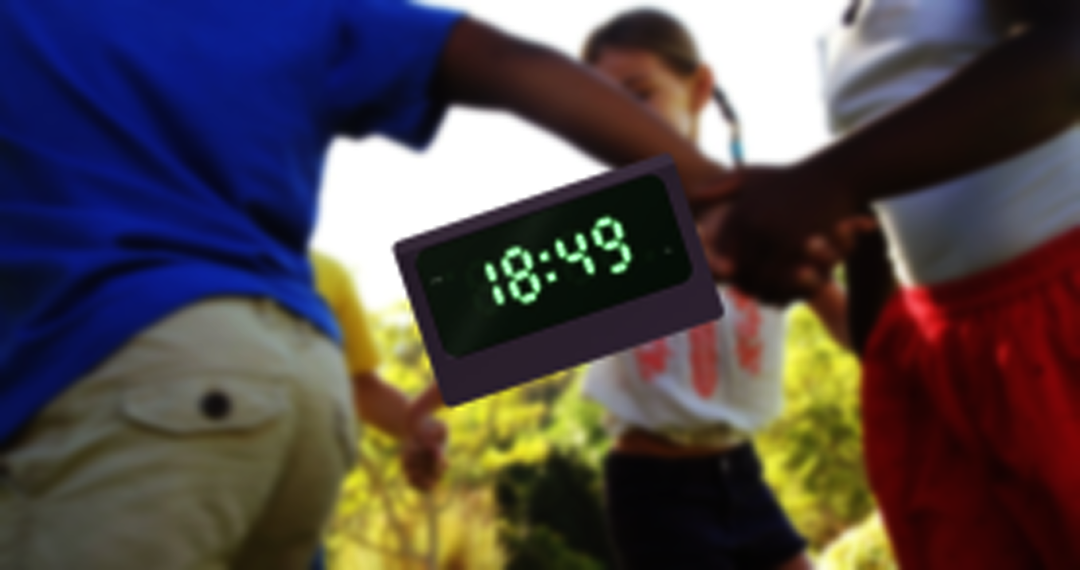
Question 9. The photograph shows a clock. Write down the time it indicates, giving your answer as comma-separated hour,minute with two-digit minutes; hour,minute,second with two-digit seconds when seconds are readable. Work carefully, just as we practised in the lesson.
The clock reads 18,49
